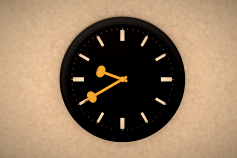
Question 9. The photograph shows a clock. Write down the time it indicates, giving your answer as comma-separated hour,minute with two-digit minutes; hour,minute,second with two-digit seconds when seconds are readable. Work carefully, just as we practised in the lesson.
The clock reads 9,40
